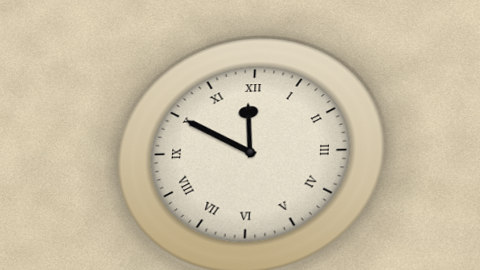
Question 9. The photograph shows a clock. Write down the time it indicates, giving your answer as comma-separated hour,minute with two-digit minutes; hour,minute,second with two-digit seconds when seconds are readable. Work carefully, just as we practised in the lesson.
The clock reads 11,50
